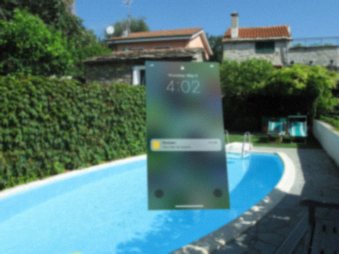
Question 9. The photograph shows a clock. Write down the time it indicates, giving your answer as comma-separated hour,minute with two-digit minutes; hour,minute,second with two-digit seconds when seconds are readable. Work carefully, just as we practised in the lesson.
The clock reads 4,02
